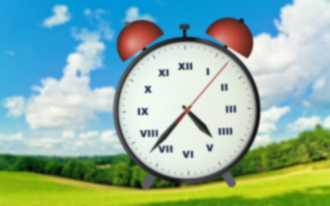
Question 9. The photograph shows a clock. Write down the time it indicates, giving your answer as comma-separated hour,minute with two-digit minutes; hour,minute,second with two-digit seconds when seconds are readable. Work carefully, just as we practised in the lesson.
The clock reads 4,37,07
